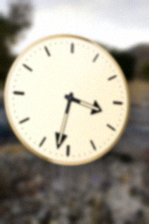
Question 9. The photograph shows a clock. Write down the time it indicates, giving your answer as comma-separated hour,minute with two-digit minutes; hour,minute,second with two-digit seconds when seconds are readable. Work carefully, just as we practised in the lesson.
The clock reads 3,32
